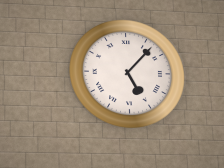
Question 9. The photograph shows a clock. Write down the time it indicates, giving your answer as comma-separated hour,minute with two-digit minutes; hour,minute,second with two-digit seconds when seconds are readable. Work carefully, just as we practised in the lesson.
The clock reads 5,07
